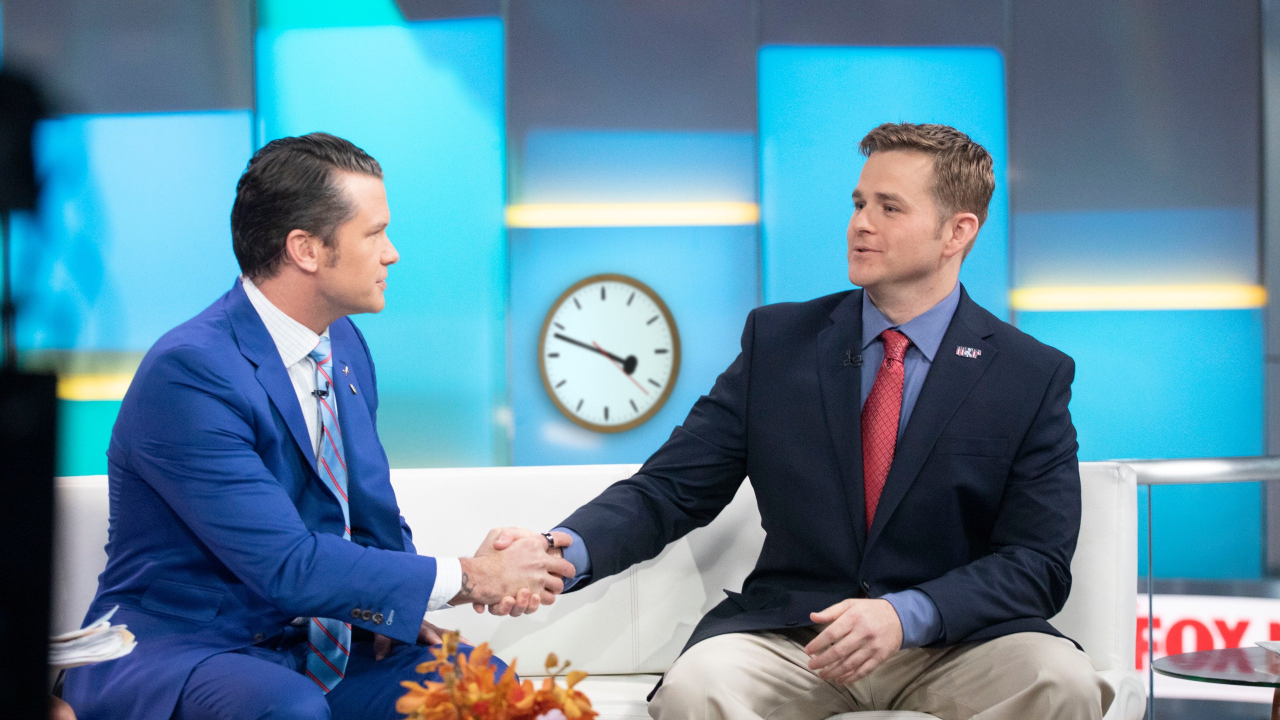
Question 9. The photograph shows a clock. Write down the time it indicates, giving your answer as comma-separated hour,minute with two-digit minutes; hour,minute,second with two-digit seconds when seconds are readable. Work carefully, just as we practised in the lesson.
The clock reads 3,48,22
